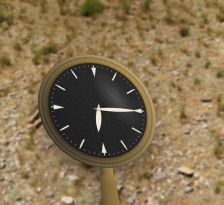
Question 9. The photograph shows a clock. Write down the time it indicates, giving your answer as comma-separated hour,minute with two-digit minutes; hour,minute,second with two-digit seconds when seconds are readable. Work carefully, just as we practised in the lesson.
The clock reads 6,15
